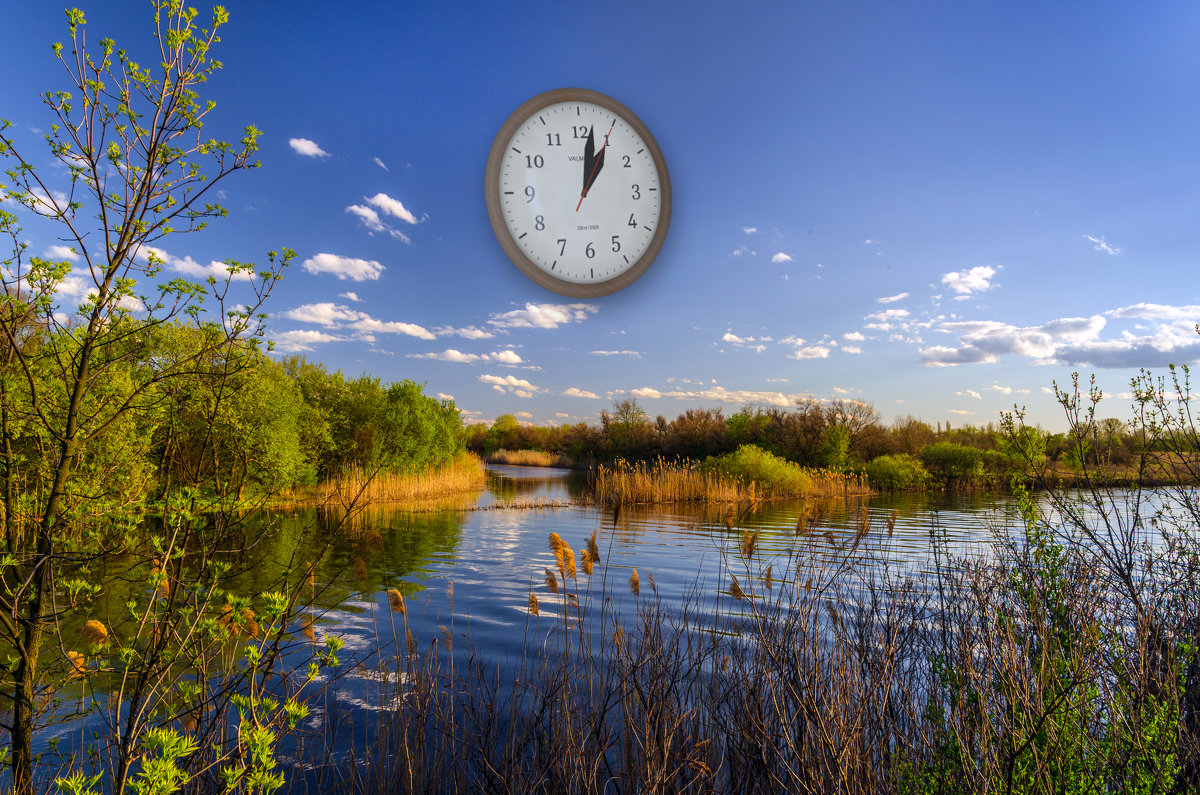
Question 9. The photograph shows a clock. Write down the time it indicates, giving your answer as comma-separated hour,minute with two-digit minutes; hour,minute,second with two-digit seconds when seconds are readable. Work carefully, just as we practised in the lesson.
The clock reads 1,02,05
